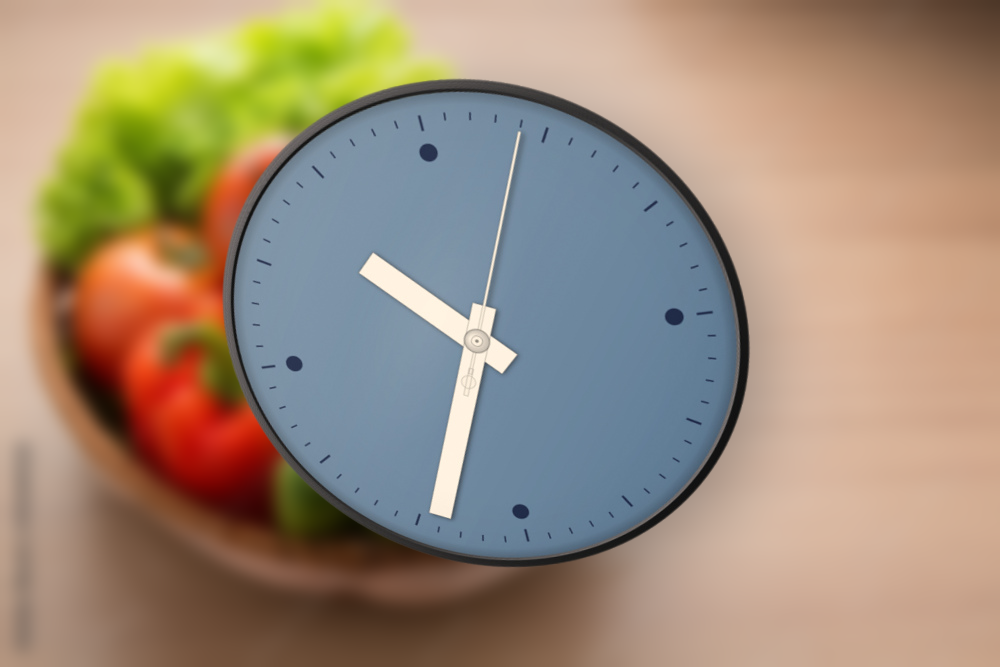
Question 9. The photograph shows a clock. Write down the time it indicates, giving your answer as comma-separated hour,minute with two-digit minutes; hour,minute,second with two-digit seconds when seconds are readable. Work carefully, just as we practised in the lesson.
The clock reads 10,34,04
